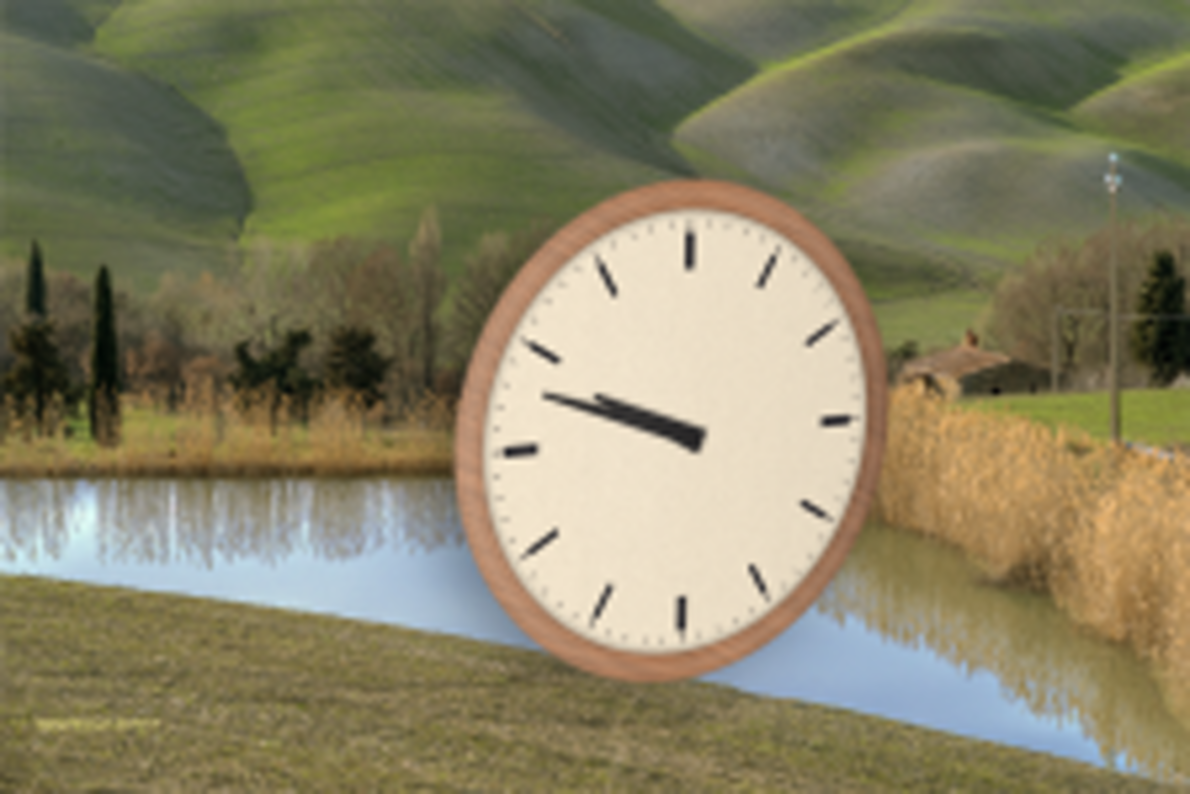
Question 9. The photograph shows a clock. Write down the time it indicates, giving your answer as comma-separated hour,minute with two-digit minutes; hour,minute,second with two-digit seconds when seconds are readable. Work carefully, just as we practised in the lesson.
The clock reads 9,48
